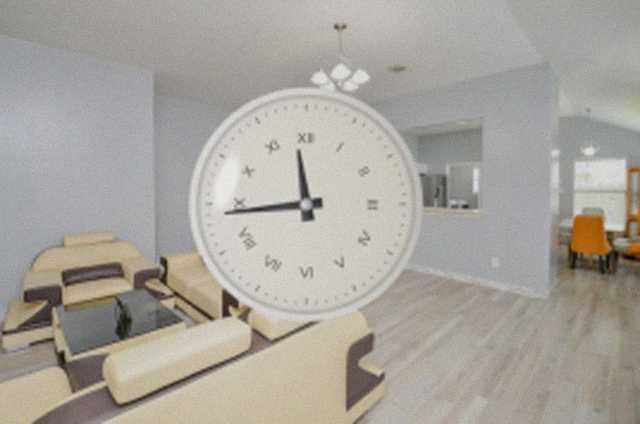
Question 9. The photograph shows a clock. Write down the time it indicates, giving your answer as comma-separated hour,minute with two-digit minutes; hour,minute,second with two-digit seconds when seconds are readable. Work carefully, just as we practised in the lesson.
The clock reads 11,44
